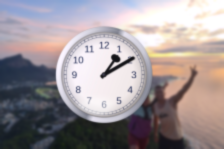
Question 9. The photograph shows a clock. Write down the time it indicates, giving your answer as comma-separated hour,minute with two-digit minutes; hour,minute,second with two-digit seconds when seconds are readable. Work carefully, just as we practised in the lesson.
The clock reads 1,10
